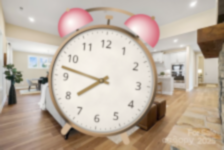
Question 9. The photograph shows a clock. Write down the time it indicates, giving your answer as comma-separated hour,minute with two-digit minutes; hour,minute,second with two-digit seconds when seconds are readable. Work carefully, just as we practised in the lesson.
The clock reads 7,47
